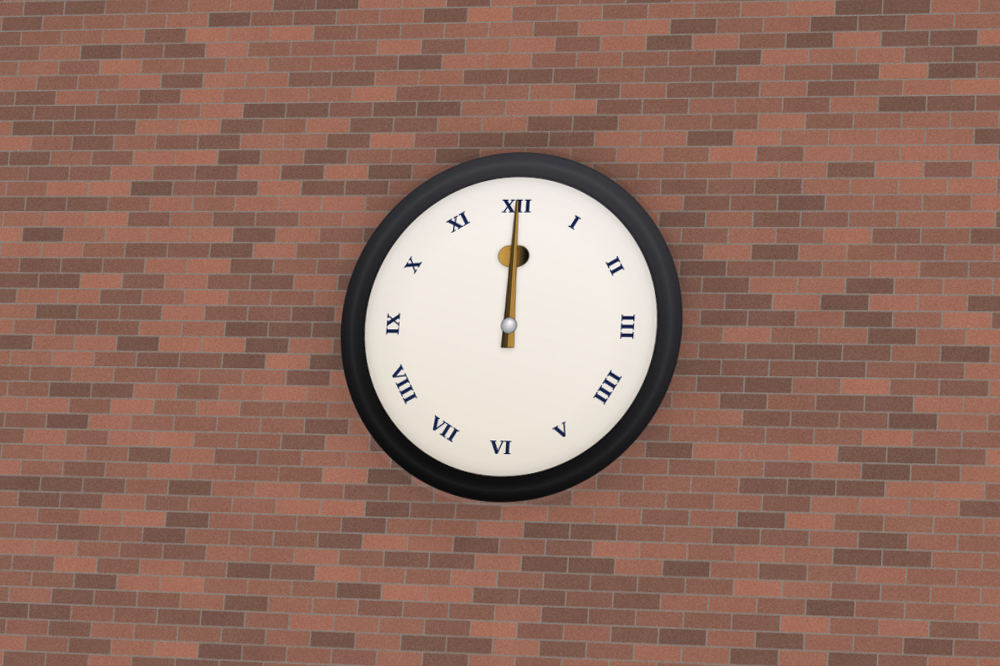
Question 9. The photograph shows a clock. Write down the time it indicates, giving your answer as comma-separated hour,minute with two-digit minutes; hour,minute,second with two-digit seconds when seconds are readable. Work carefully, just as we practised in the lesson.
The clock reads 12,00
